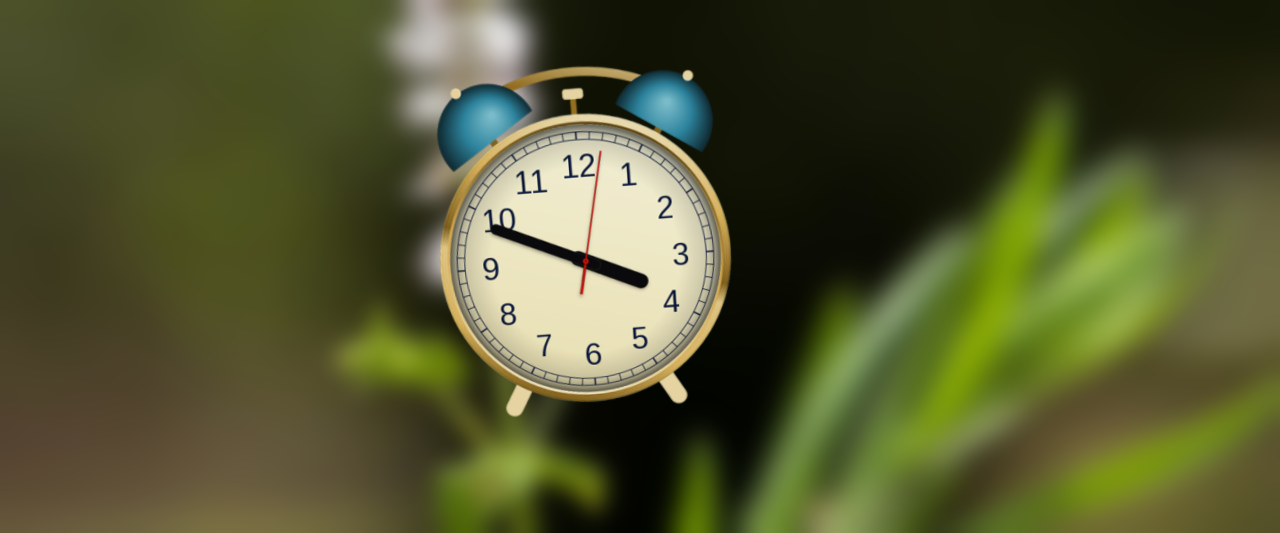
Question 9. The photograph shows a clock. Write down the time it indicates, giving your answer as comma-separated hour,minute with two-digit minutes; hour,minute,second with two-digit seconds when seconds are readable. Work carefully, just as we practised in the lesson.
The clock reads 3,49,02
